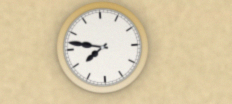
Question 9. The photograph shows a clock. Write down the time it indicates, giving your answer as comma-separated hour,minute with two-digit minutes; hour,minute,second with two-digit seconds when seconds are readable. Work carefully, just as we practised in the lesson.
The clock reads 7,47
